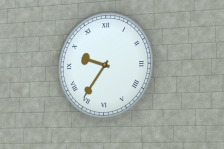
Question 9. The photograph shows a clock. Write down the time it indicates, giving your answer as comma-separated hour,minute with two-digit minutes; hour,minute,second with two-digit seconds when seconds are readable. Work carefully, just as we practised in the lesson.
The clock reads 9,36
